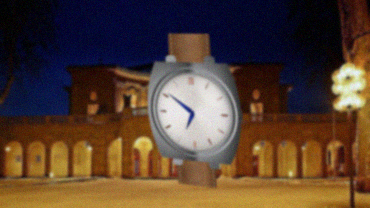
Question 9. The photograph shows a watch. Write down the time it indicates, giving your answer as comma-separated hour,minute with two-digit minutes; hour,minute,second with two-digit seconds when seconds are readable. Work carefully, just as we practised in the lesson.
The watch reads 6,51
